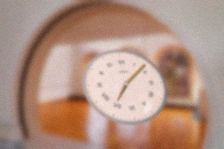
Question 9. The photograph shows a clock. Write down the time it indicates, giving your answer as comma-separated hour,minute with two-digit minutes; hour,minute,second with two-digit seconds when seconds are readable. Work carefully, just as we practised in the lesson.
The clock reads 7,08
